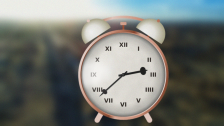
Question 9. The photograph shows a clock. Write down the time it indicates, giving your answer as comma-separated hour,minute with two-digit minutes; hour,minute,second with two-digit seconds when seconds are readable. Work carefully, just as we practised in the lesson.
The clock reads 2,38
